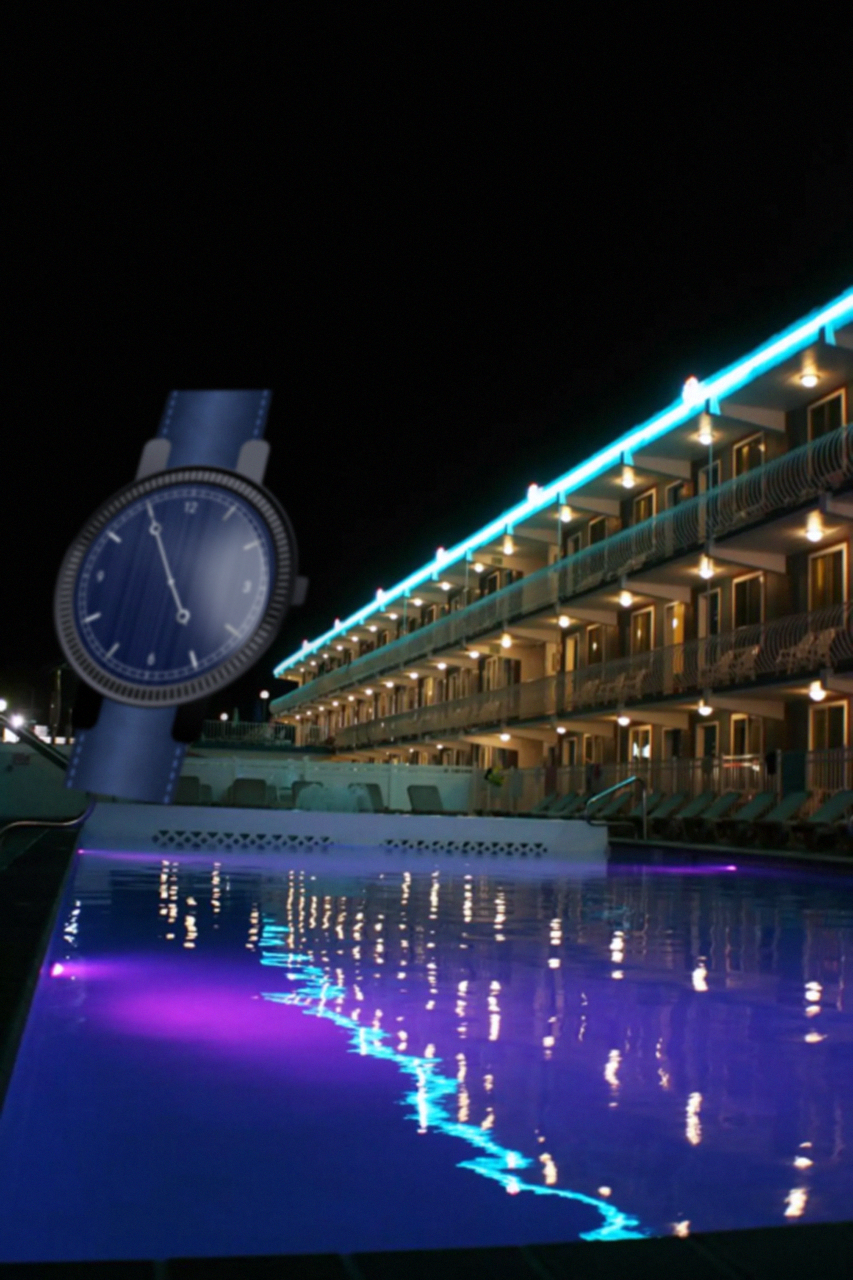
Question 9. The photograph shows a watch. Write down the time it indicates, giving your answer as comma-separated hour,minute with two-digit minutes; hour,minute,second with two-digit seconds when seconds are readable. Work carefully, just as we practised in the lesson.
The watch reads 4,55
